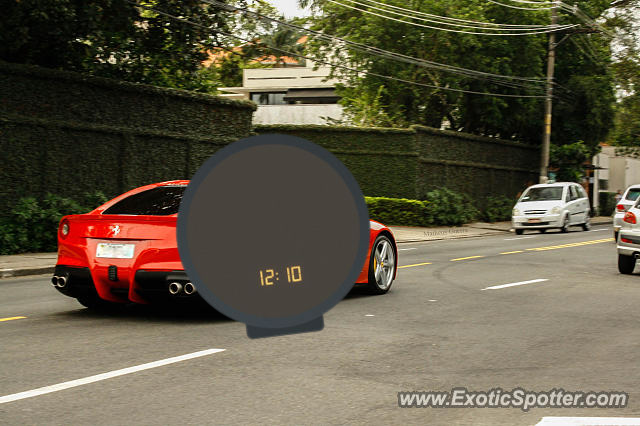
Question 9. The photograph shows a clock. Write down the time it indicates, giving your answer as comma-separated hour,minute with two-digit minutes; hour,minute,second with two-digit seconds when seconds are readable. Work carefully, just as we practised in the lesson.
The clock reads 12,10
